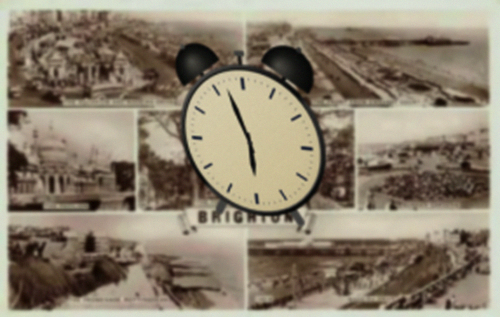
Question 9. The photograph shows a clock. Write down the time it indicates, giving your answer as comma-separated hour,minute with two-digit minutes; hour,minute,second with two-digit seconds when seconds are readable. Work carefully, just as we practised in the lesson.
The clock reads 5,57
